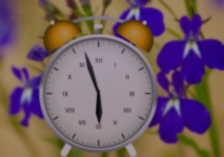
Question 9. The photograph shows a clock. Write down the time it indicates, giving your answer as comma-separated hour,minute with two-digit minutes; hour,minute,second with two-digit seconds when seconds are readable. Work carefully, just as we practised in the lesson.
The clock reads 5,57
